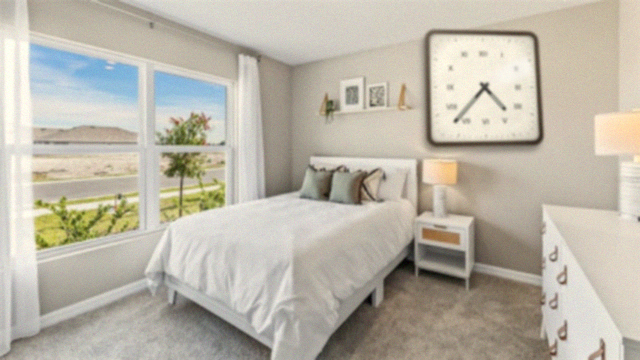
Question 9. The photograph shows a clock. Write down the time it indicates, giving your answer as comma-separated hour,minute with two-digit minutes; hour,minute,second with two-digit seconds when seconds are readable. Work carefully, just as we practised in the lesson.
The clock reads 4,37
